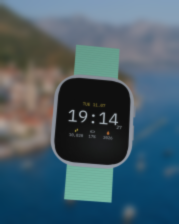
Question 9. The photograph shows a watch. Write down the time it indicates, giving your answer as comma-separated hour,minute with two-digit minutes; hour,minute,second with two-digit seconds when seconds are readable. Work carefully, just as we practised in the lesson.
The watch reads 19,14
